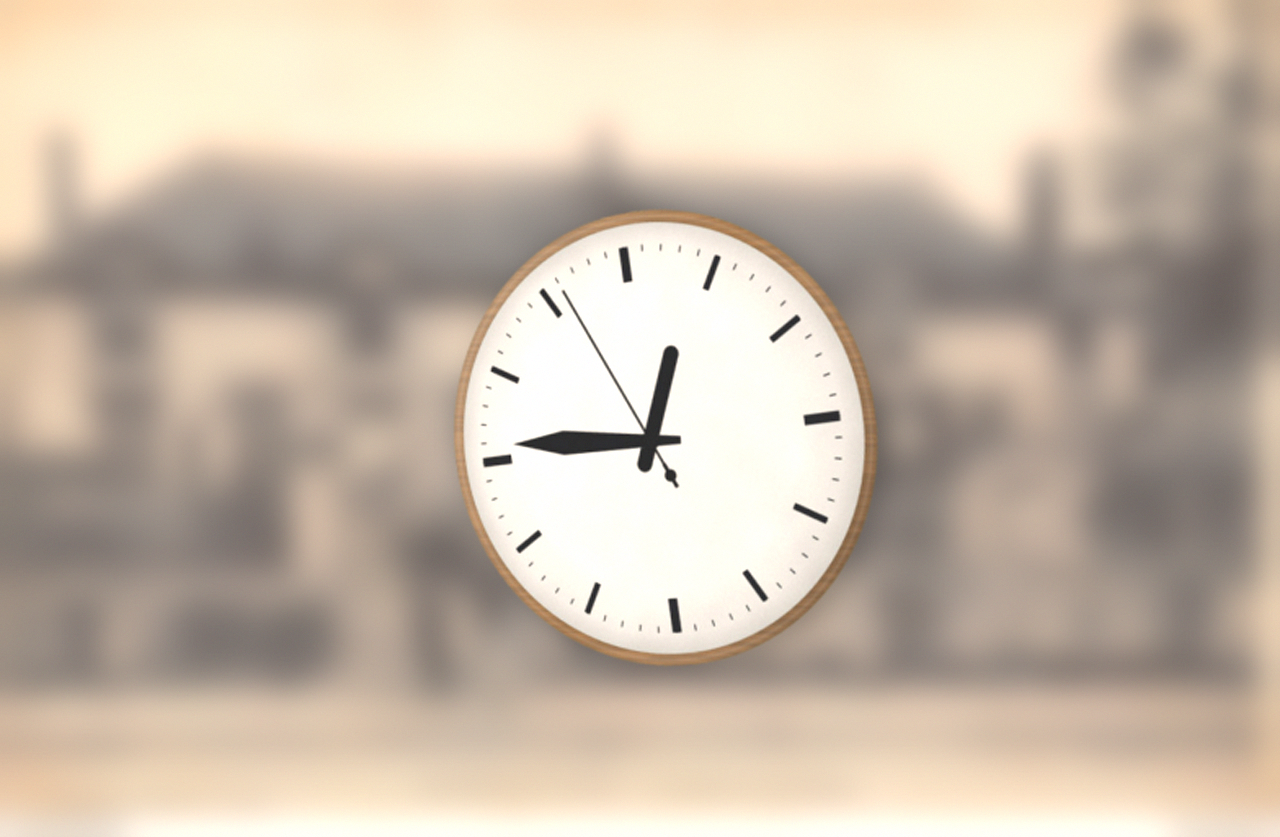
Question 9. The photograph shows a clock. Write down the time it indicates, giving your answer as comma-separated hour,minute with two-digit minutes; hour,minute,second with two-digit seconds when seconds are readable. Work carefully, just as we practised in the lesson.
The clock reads 12,45,56
